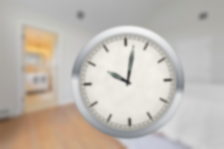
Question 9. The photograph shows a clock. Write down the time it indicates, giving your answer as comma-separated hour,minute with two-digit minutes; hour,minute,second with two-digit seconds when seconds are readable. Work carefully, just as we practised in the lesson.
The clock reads 10,02
